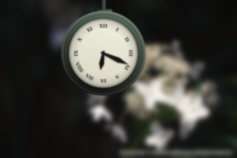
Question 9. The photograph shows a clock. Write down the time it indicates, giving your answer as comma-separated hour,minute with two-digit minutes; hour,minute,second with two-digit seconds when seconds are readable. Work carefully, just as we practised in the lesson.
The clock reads 6,19
